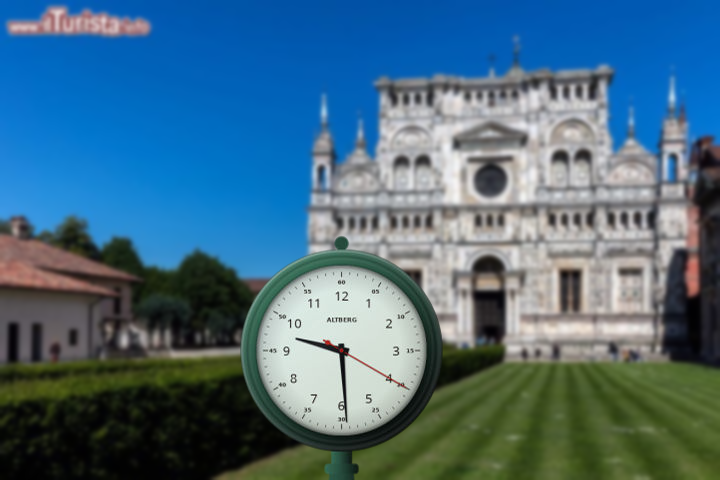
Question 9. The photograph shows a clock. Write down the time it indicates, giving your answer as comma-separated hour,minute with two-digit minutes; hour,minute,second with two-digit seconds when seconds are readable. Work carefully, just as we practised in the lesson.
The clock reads 9,29,20
